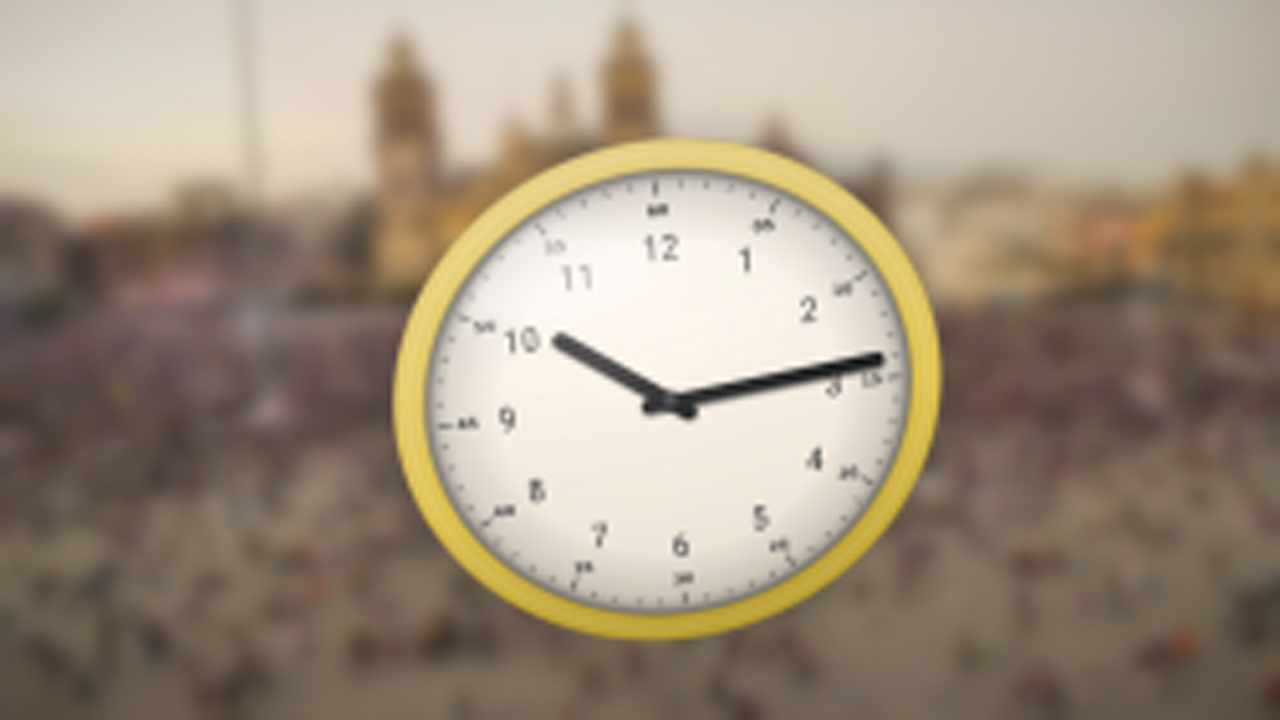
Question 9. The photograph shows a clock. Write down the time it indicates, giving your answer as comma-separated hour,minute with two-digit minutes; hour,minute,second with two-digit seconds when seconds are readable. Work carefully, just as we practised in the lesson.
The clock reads 10,14
